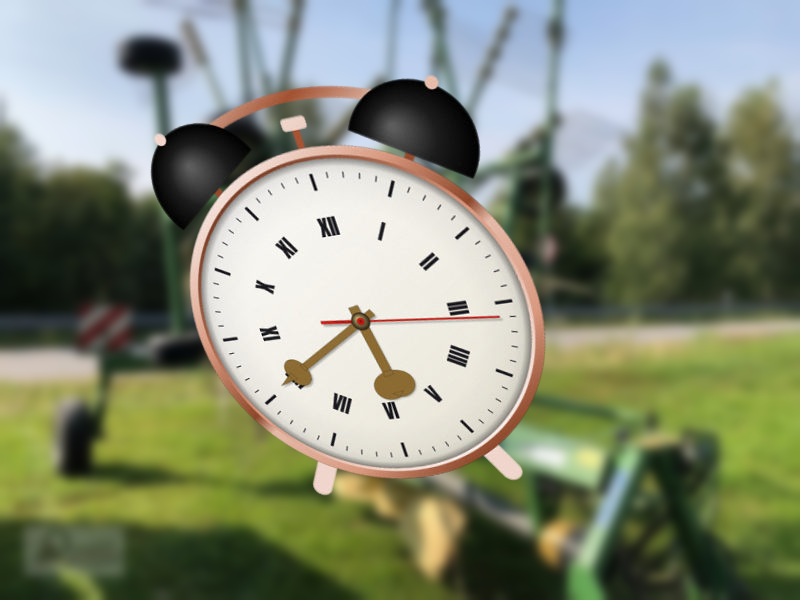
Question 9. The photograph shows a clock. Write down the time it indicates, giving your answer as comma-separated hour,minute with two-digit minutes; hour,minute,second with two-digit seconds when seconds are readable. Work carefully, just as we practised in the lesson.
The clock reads 5,40,16
